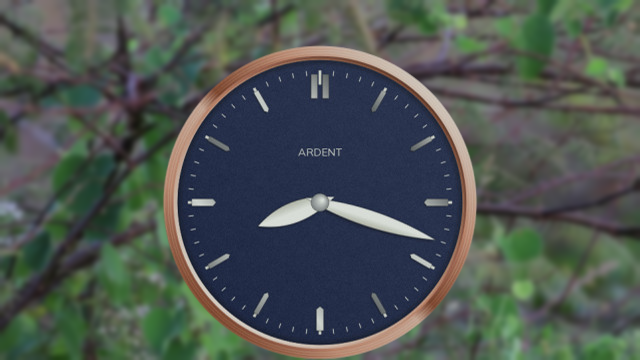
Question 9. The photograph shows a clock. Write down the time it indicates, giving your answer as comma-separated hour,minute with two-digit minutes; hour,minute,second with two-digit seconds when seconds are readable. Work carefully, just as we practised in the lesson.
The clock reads 8,18
